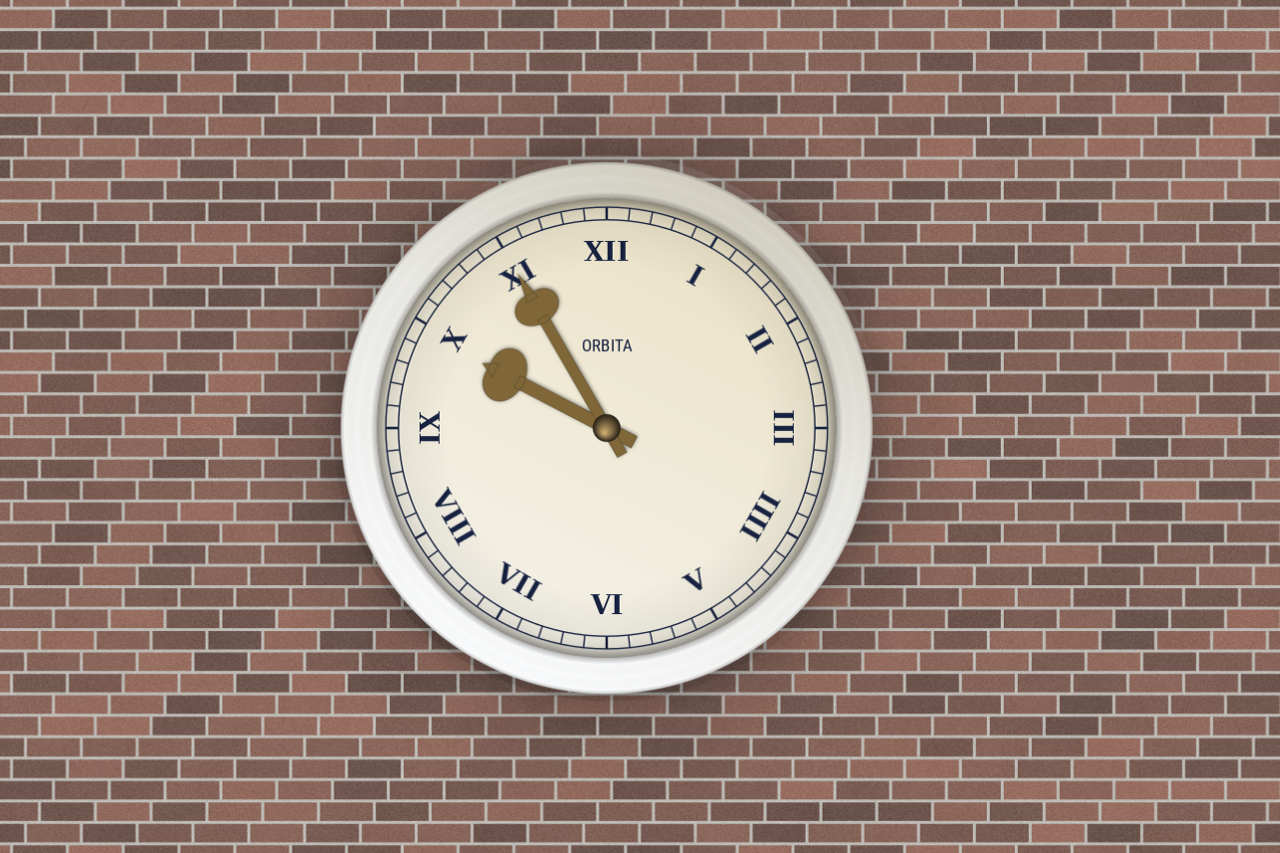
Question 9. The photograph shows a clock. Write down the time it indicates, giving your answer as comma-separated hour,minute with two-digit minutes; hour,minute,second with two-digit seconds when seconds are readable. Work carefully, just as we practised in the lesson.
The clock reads 9,55
